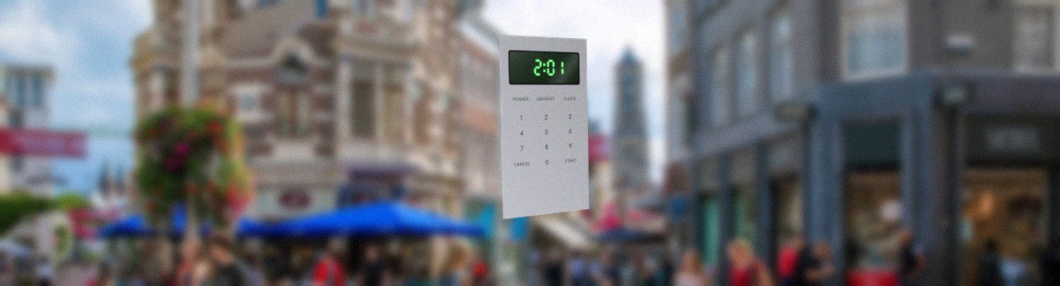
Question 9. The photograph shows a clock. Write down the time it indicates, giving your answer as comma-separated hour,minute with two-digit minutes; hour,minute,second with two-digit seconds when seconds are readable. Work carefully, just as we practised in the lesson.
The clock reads 2,01
